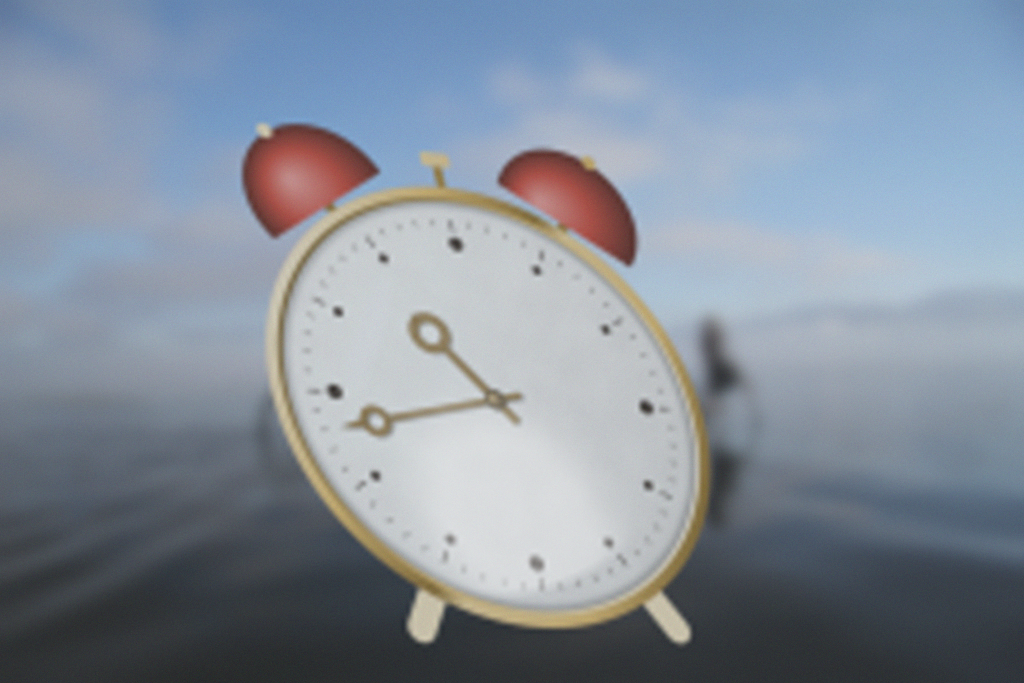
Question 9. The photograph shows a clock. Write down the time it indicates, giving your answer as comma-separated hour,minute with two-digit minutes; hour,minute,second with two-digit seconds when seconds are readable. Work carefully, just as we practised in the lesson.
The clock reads 10,43
